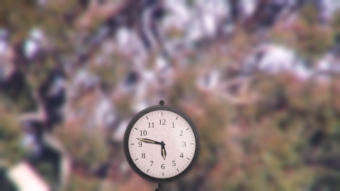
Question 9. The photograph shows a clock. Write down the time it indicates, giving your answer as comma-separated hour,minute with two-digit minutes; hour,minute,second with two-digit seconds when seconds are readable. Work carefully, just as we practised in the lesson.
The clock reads 5,47
